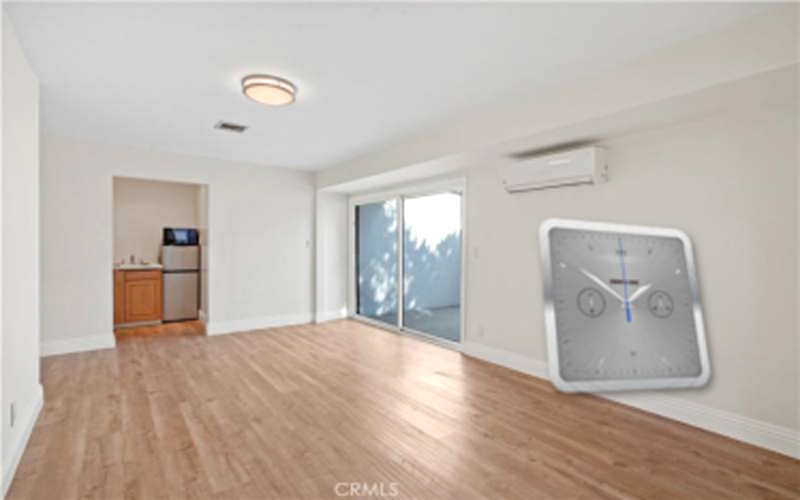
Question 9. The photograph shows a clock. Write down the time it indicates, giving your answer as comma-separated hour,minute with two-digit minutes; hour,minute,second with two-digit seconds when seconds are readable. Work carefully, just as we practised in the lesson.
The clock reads 1,51
